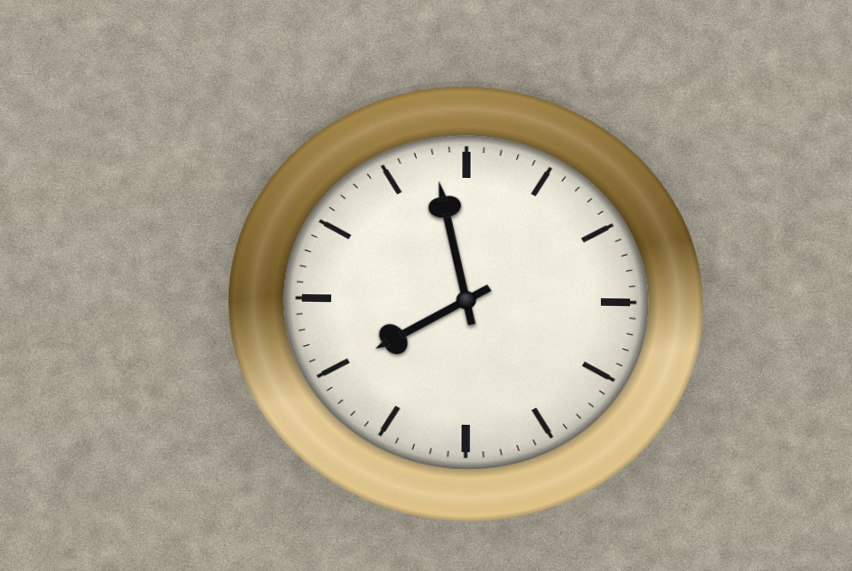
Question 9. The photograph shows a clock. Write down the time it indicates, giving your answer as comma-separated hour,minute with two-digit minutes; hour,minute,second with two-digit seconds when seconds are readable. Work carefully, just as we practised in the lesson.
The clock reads 7,58
